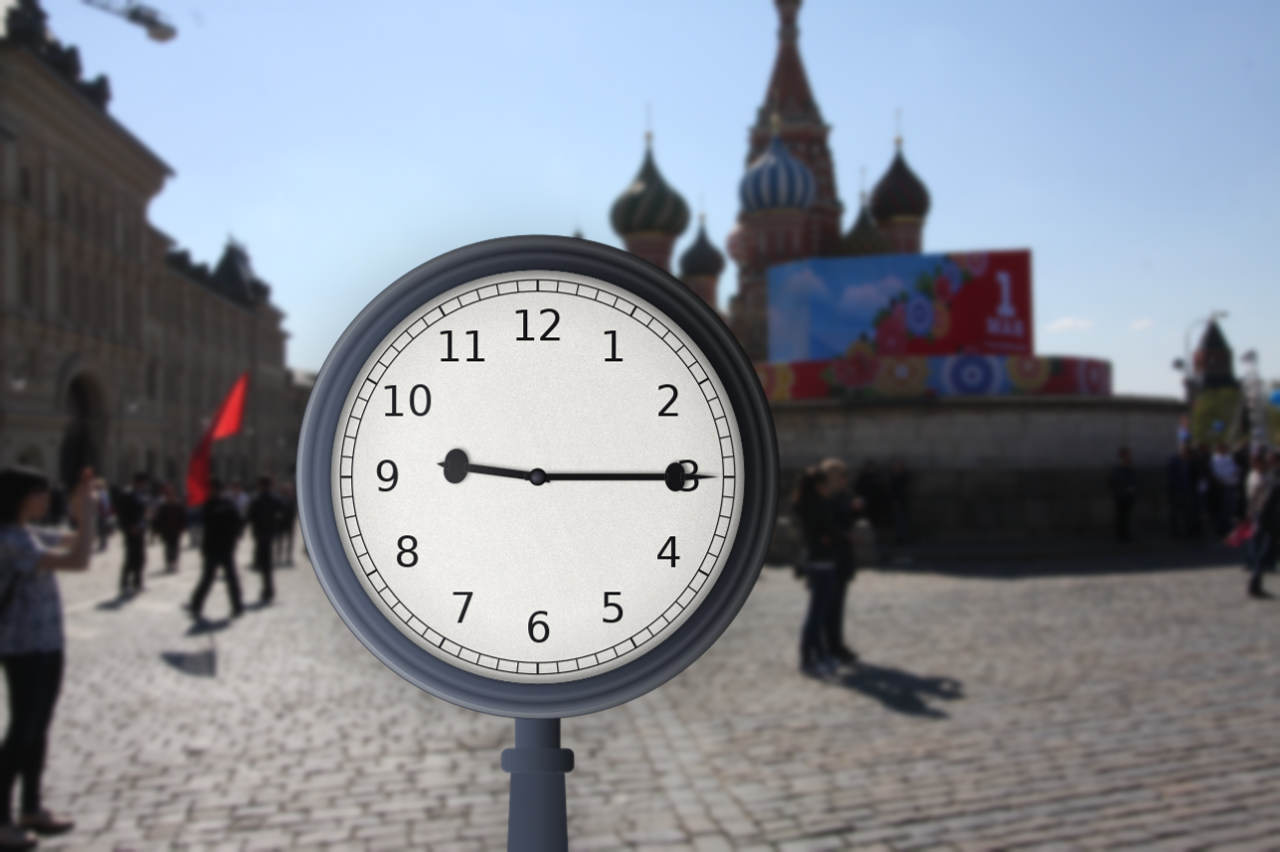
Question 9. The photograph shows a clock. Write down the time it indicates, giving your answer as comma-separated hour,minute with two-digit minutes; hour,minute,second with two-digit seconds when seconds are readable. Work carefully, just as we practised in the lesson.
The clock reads 9,15
